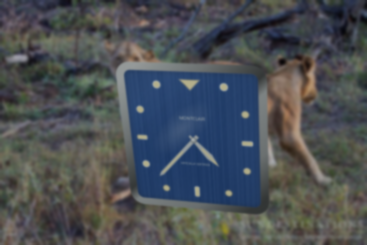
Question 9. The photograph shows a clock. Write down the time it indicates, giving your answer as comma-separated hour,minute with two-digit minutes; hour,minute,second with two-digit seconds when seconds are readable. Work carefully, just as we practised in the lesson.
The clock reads 4,37
